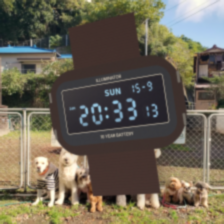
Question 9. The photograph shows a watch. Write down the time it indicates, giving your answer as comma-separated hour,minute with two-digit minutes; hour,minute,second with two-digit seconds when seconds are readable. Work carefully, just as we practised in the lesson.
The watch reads 20,33,13
